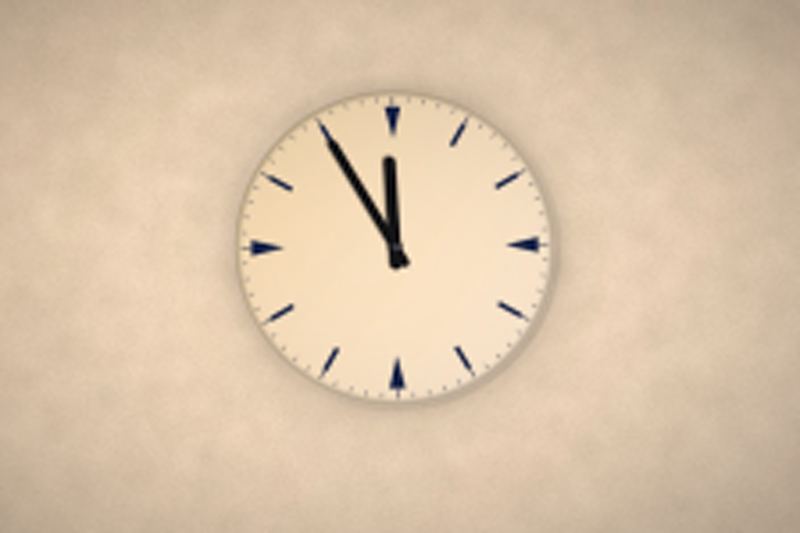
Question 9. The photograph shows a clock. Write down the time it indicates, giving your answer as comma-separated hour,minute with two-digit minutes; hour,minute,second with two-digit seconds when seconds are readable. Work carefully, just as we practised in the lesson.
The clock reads 11,55
